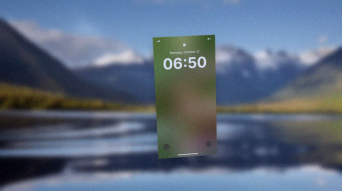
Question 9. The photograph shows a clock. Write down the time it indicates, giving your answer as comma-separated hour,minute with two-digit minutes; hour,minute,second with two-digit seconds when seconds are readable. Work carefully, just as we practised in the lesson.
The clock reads 6,50
